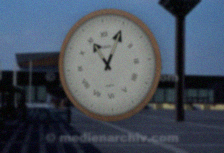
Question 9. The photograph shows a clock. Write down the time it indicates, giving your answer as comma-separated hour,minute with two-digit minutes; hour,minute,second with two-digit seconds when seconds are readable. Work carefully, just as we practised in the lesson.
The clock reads 11,05
